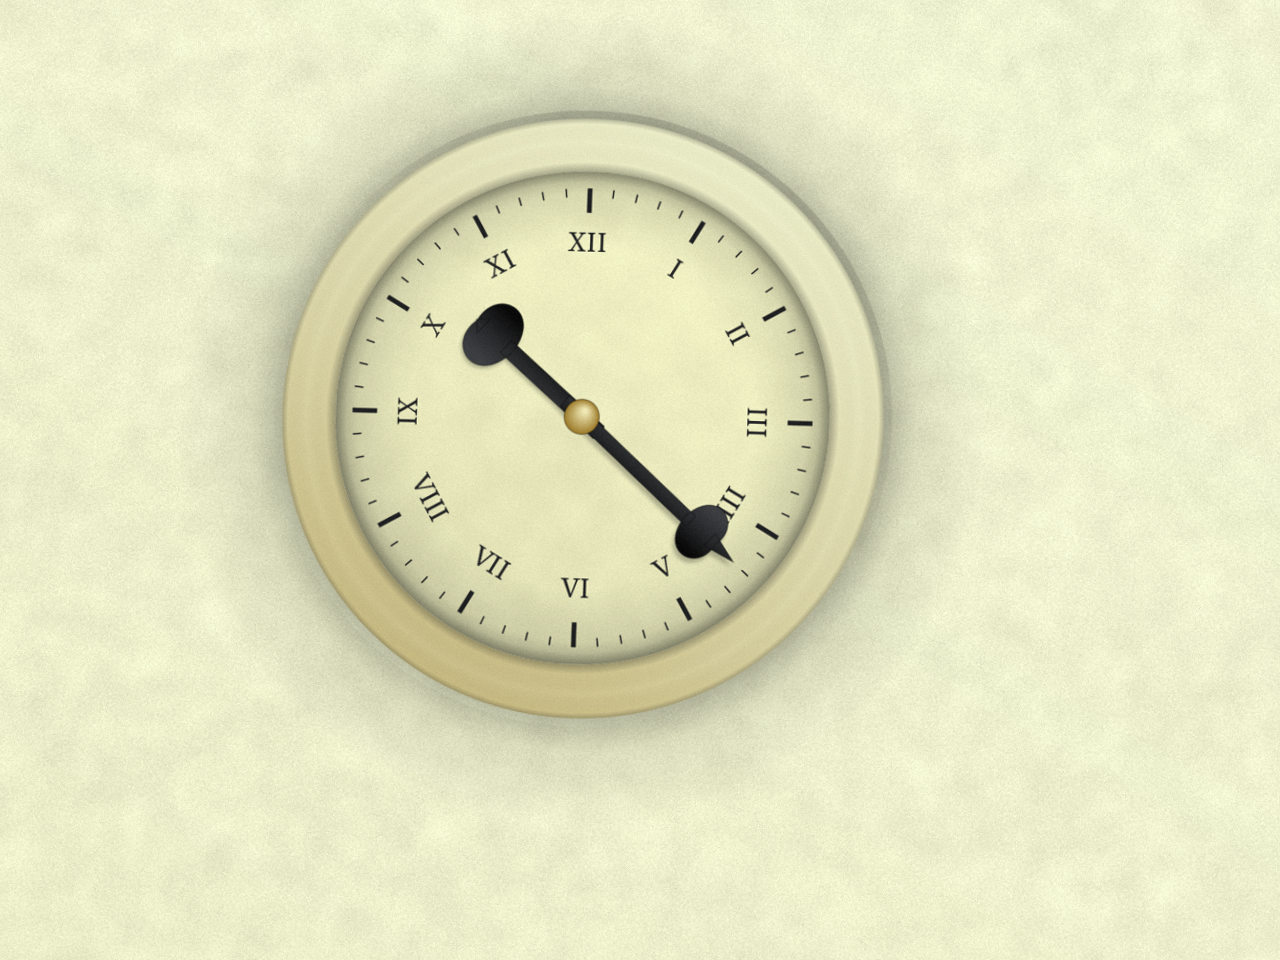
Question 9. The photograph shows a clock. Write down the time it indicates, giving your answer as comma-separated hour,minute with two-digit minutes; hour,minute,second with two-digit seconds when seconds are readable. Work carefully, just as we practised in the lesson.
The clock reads 10,22
